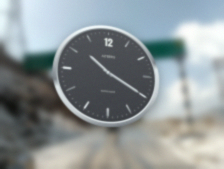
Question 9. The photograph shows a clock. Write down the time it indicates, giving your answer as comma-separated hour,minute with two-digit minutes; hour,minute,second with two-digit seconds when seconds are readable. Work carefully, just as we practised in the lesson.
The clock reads 10,20
